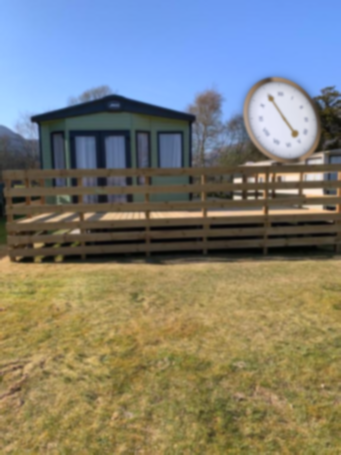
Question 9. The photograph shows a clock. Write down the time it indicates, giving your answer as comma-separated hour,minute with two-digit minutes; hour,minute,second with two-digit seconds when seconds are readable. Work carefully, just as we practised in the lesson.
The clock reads 4,55
